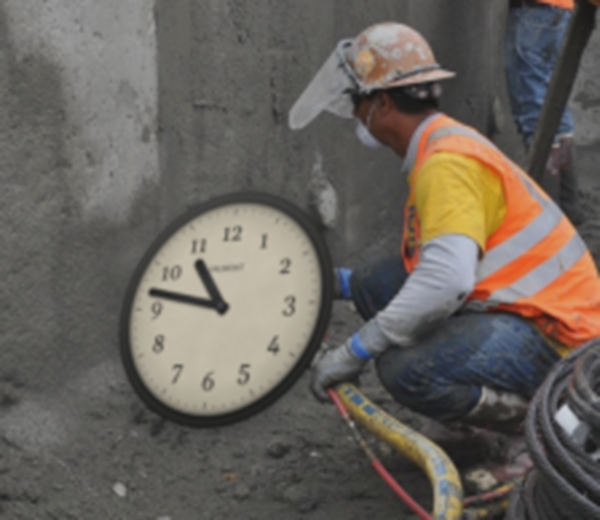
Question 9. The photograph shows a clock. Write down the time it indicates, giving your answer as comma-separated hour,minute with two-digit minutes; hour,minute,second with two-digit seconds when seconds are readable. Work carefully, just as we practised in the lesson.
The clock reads 10,47
